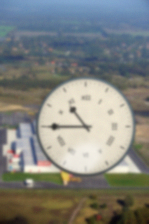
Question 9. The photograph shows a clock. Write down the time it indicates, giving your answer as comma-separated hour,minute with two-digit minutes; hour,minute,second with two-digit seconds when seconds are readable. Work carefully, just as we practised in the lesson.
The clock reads 10,45
